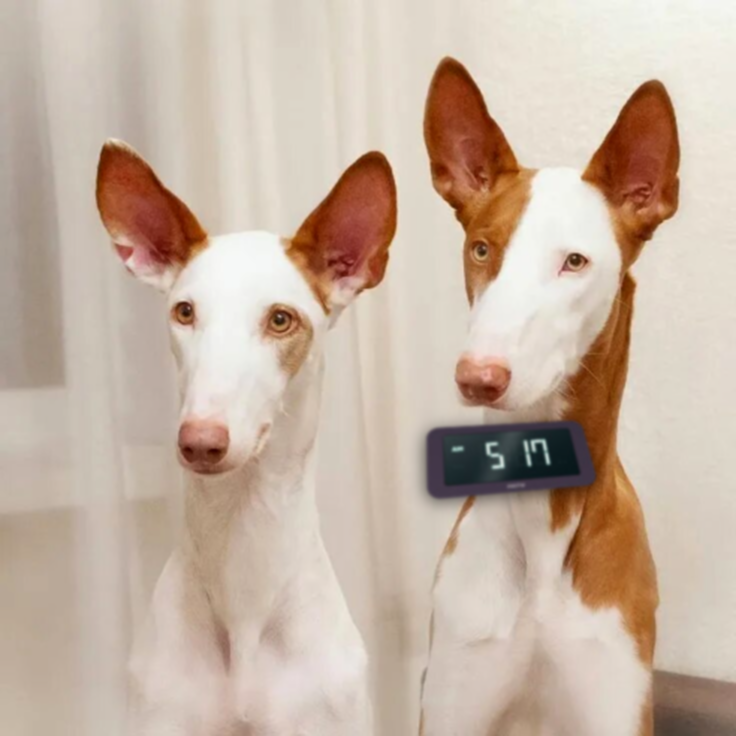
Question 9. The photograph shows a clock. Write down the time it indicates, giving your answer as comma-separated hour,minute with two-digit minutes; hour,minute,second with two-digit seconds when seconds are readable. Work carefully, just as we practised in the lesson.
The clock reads 5,17
